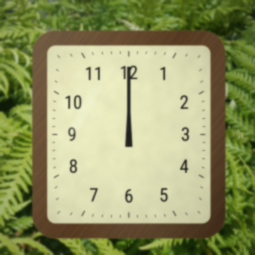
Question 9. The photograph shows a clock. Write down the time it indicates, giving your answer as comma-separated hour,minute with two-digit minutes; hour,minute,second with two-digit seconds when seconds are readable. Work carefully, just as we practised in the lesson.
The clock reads 12,00
